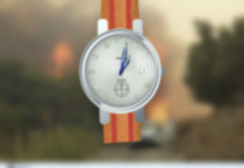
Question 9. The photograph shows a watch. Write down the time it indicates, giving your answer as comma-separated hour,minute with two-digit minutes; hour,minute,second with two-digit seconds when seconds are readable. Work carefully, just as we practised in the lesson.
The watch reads 1,02
